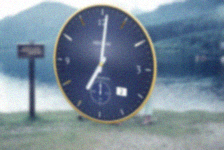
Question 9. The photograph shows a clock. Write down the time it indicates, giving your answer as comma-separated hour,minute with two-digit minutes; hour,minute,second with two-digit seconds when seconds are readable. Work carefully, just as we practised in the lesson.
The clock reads 7,01
